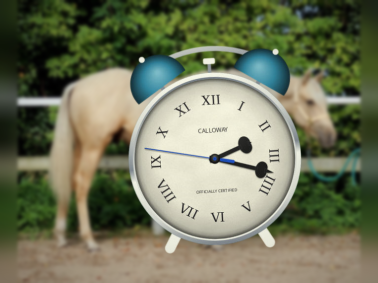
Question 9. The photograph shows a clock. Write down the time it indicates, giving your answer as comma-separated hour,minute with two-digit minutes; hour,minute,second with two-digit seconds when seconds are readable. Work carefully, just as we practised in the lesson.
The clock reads 2,17,47
